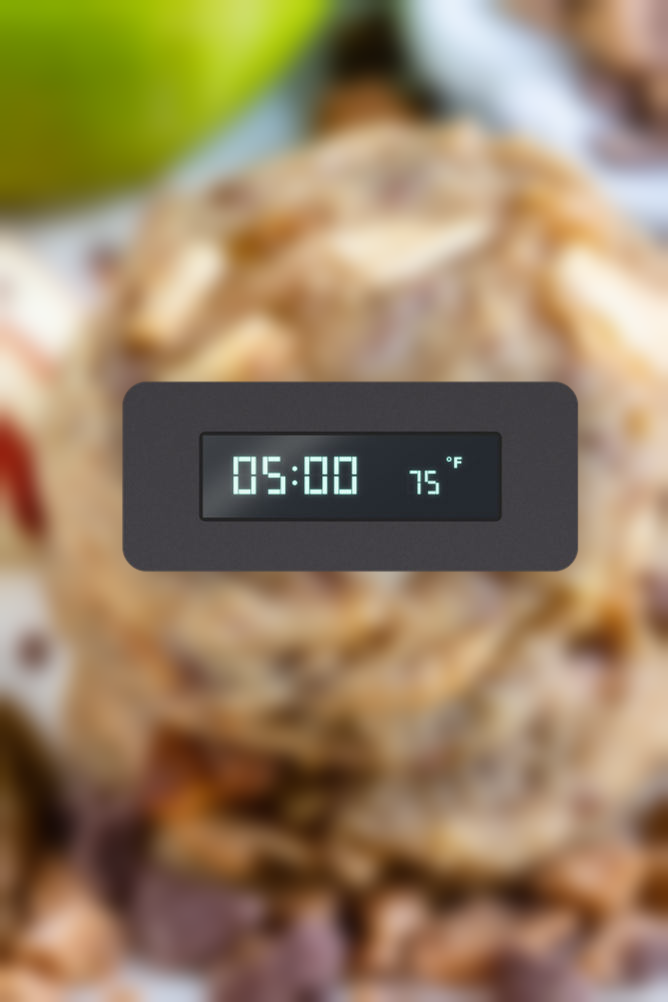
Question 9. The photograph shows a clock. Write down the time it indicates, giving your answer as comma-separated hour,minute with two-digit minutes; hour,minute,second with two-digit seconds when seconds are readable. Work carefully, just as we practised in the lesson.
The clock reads 5,00
